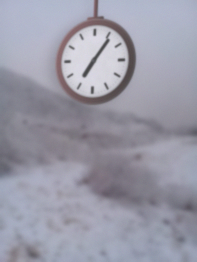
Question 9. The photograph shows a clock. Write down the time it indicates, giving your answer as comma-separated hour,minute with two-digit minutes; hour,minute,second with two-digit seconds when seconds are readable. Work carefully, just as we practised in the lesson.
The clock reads 7,06
